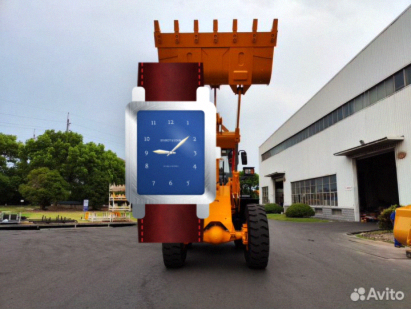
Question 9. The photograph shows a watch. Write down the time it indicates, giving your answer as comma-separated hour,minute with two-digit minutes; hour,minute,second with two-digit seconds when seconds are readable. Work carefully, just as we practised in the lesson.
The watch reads 9,08
